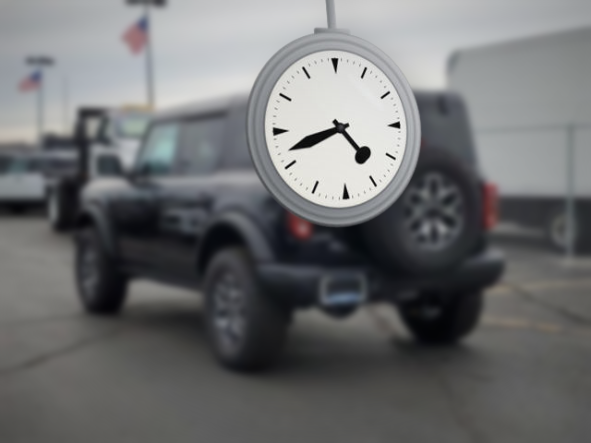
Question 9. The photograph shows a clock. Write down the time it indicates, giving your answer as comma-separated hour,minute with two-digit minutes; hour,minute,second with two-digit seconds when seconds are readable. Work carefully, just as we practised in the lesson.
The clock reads 4,42
